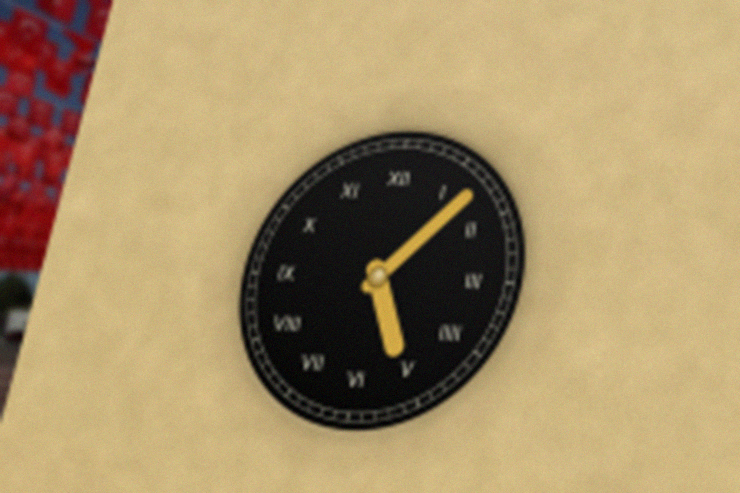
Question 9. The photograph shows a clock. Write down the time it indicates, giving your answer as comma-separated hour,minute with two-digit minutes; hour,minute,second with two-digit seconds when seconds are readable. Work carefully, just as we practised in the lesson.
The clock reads 5,07
